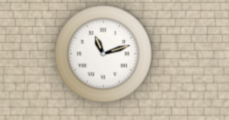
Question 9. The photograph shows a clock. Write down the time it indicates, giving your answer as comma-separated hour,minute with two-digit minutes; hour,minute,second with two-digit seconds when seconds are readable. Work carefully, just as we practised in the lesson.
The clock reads 11,12
